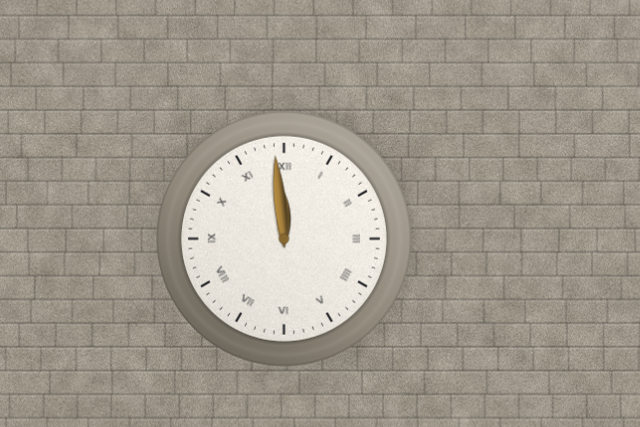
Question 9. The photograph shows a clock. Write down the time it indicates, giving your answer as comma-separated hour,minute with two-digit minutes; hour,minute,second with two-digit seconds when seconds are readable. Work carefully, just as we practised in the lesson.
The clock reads 11,59
